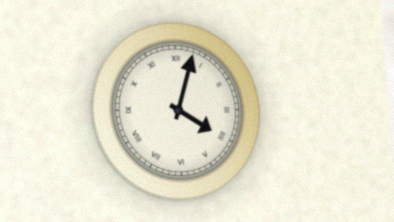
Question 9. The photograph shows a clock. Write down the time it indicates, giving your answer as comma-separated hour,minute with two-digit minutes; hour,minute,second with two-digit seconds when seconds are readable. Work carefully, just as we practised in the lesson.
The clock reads 4,03
